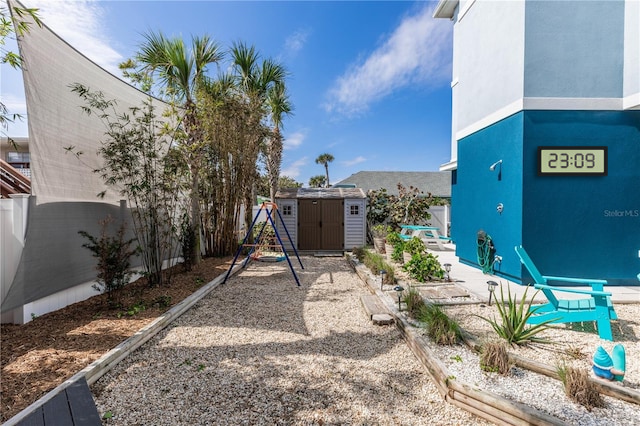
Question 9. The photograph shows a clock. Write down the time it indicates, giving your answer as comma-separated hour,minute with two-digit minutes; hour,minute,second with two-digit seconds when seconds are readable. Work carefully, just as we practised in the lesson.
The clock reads 23,09
